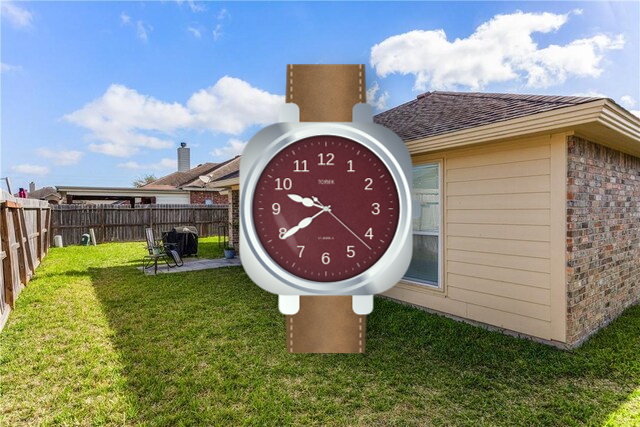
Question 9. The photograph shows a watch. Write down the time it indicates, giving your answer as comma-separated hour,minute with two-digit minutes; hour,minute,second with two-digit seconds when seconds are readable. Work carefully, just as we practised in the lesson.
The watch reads 9,39,22
